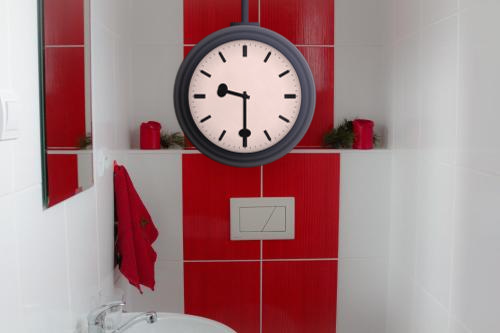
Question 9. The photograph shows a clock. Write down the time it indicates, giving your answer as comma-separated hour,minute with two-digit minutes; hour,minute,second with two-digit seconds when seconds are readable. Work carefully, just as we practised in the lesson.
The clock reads 9,30
